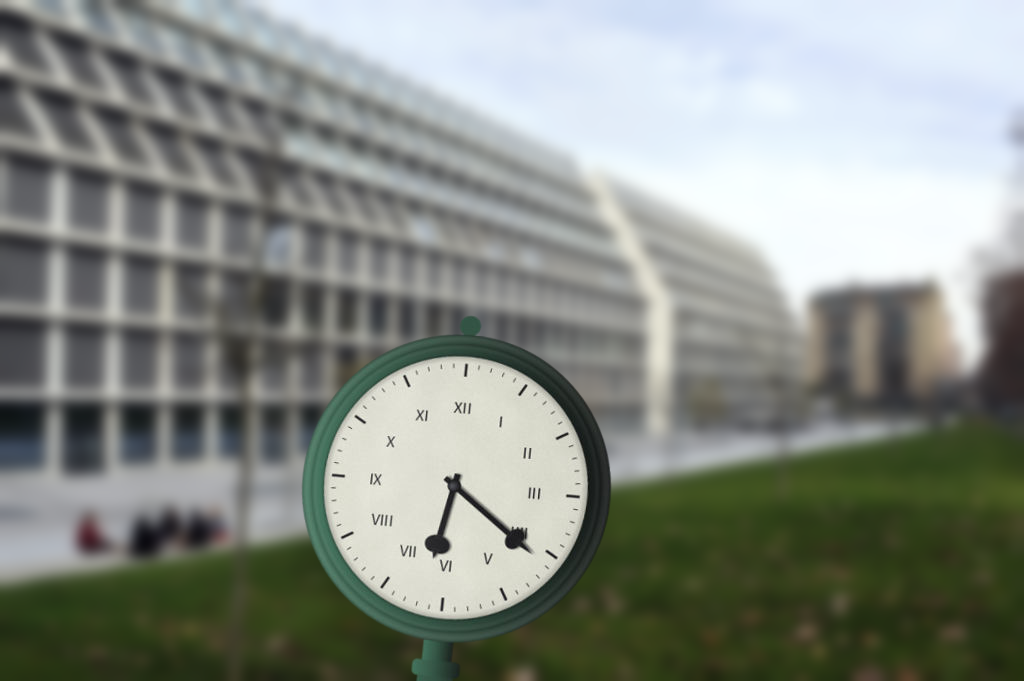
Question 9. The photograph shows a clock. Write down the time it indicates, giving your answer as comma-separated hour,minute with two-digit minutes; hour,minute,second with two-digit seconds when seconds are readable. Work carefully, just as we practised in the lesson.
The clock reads 6,21
